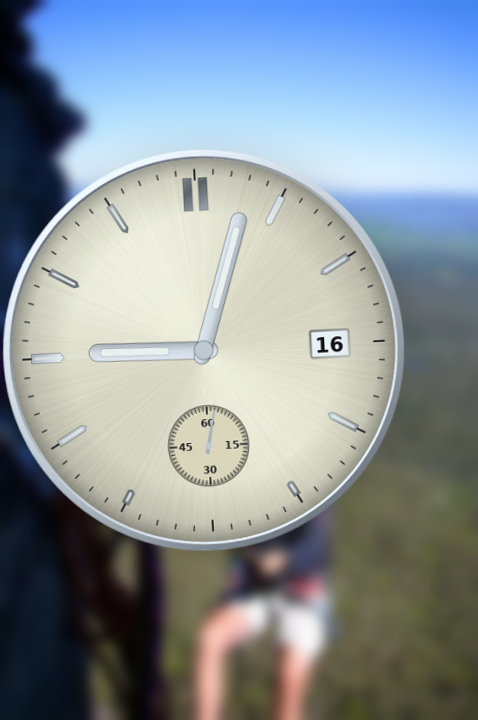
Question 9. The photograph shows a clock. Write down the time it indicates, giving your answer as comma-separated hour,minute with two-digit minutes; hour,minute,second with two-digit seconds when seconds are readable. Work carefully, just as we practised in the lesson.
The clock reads 9,03,02
